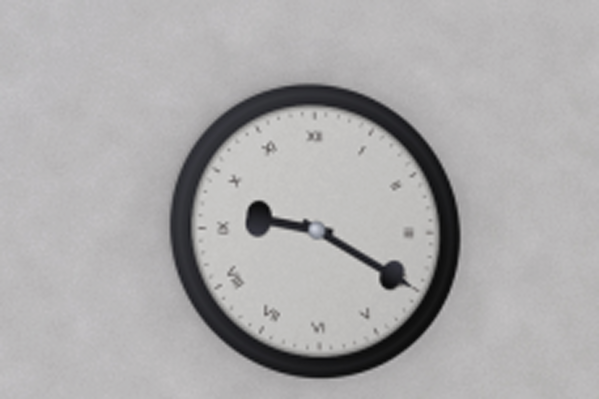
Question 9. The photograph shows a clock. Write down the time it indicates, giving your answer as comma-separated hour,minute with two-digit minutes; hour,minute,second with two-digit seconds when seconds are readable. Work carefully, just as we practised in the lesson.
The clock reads 9,20
